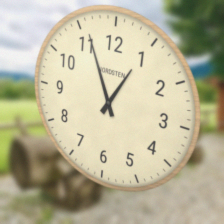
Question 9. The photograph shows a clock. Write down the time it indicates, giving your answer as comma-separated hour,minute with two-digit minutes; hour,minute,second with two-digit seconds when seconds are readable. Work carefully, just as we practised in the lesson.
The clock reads 12,56
